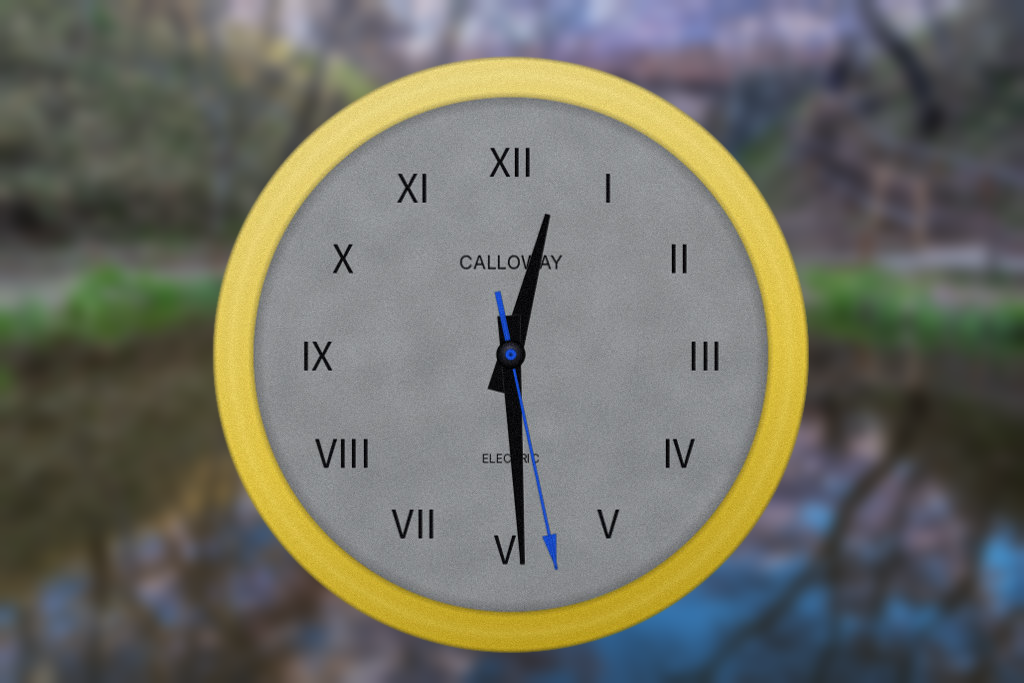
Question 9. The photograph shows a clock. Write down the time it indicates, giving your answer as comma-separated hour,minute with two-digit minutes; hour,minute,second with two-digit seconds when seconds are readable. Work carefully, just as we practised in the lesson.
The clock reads 12,29,28
